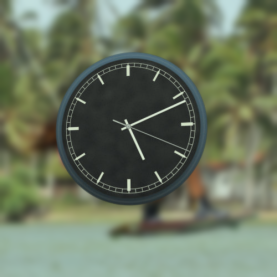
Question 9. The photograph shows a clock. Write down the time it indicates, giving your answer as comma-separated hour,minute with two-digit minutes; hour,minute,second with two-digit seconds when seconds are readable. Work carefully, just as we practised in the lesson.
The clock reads 5,11,19
